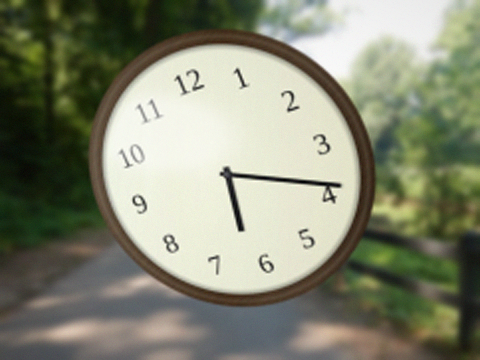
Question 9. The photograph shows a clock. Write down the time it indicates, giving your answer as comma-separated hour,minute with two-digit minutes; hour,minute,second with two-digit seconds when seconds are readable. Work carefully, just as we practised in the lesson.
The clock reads 6,19
